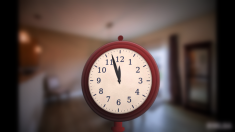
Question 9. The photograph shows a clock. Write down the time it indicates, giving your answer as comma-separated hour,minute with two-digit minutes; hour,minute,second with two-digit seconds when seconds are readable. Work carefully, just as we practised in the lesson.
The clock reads 11,57
